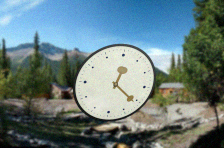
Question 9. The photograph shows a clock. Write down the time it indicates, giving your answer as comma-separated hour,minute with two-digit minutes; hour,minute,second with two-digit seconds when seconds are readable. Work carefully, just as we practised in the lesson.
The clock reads 12,21
